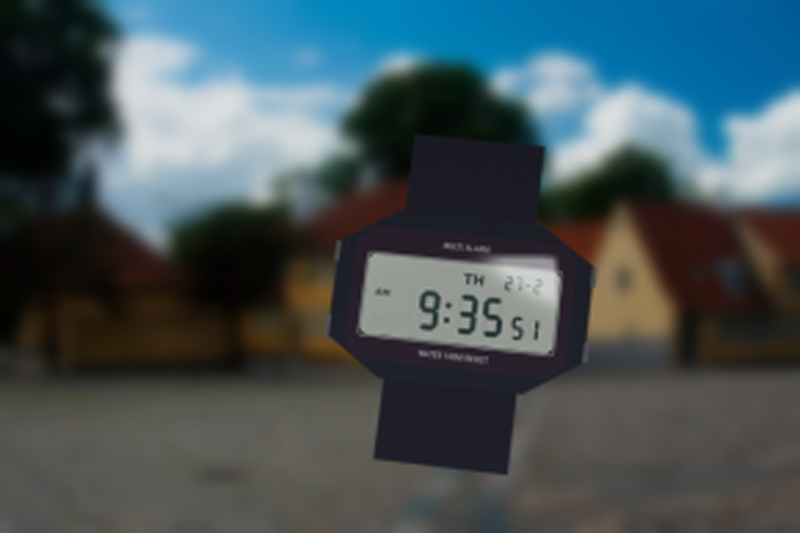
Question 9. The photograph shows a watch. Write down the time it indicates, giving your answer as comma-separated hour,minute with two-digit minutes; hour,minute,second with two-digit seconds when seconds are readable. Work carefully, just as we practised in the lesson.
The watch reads 9,35,51
